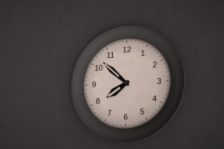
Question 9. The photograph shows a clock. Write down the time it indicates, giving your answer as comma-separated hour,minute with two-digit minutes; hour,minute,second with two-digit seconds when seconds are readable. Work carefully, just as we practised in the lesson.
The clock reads 7,52
